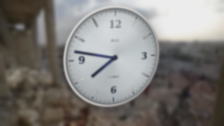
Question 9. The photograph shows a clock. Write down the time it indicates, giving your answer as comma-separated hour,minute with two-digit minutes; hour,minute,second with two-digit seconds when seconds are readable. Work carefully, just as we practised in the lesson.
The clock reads 7,47
